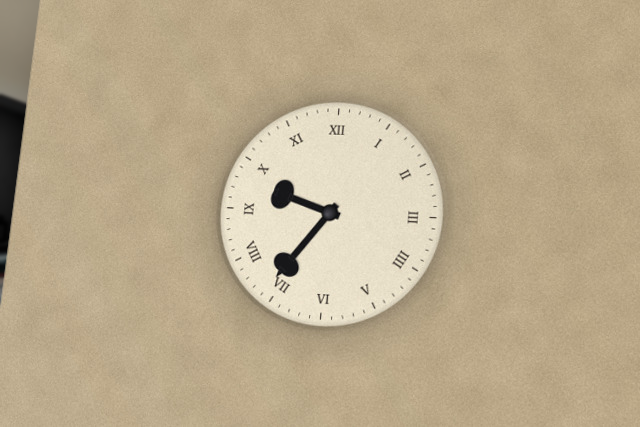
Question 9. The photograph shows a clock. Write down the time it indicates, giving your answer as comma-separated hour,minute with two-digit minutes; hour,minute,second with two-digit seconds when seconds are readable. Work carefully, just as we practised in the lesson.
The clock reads 9,36
